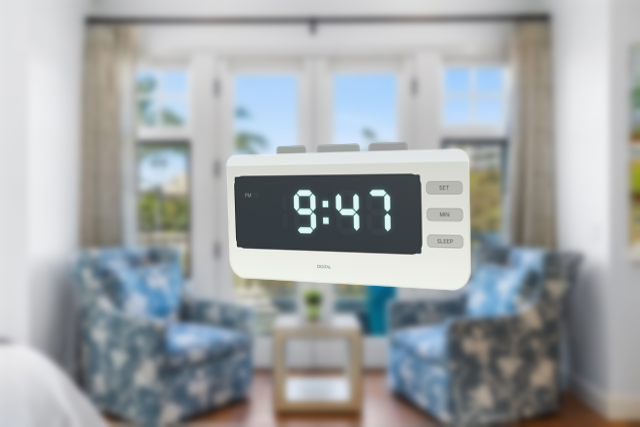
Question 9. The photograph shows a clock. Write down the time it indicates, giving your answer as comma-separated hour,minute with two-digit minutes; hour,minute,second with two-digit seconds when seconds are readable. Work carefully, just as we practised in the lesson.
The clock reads 9,47
